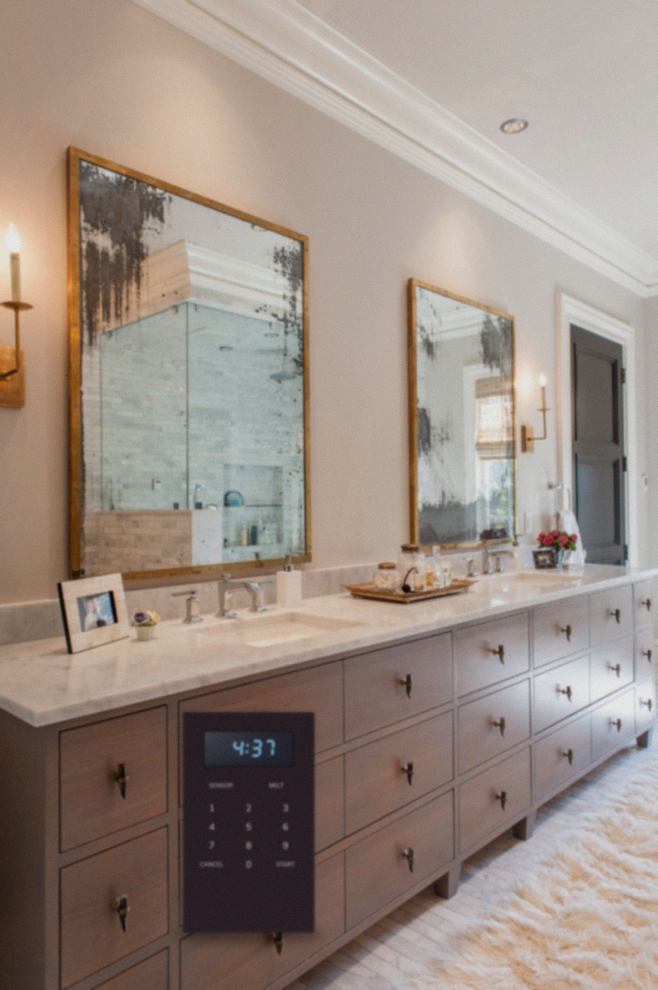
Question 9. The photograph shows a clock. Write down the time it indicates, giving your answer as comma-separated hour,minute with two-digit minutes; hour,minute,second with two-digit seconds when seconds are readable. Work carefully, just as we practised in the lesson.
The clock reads 4,37
